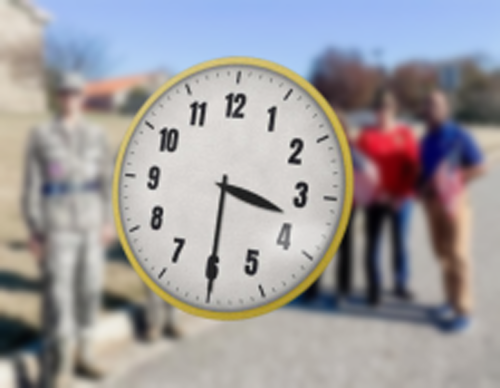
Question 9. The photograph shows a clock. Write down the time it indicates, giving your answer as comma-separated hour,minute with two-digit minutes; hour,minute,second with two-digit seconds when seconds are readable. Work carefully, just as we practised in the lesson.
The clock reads 3,30
